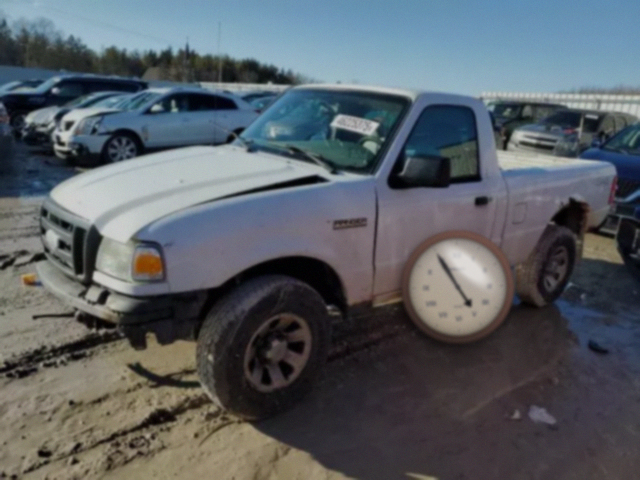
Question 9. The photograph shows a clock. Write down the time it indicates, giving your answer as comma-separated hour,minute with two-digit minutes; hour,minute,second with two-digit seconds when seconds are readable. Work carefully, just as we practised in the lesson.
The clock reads 4,55
